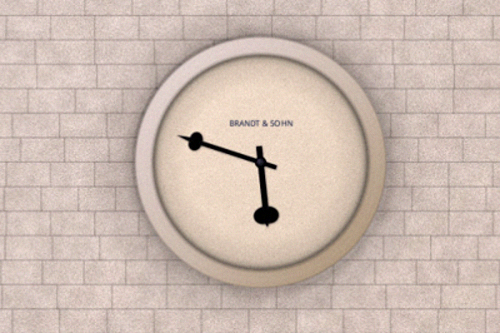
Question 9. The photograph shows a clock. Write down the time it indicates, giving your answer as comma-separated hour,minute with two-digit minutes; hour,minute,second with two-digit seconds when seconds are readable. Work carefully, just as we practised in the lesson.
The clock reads 5,48
